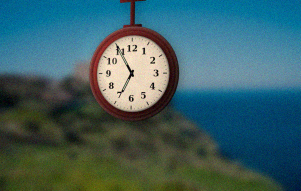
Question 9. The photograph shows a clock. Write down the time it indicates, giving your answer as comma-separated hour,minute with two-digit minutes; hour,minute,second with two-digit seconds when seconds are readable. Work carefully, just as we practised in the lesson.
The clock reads 6,55
